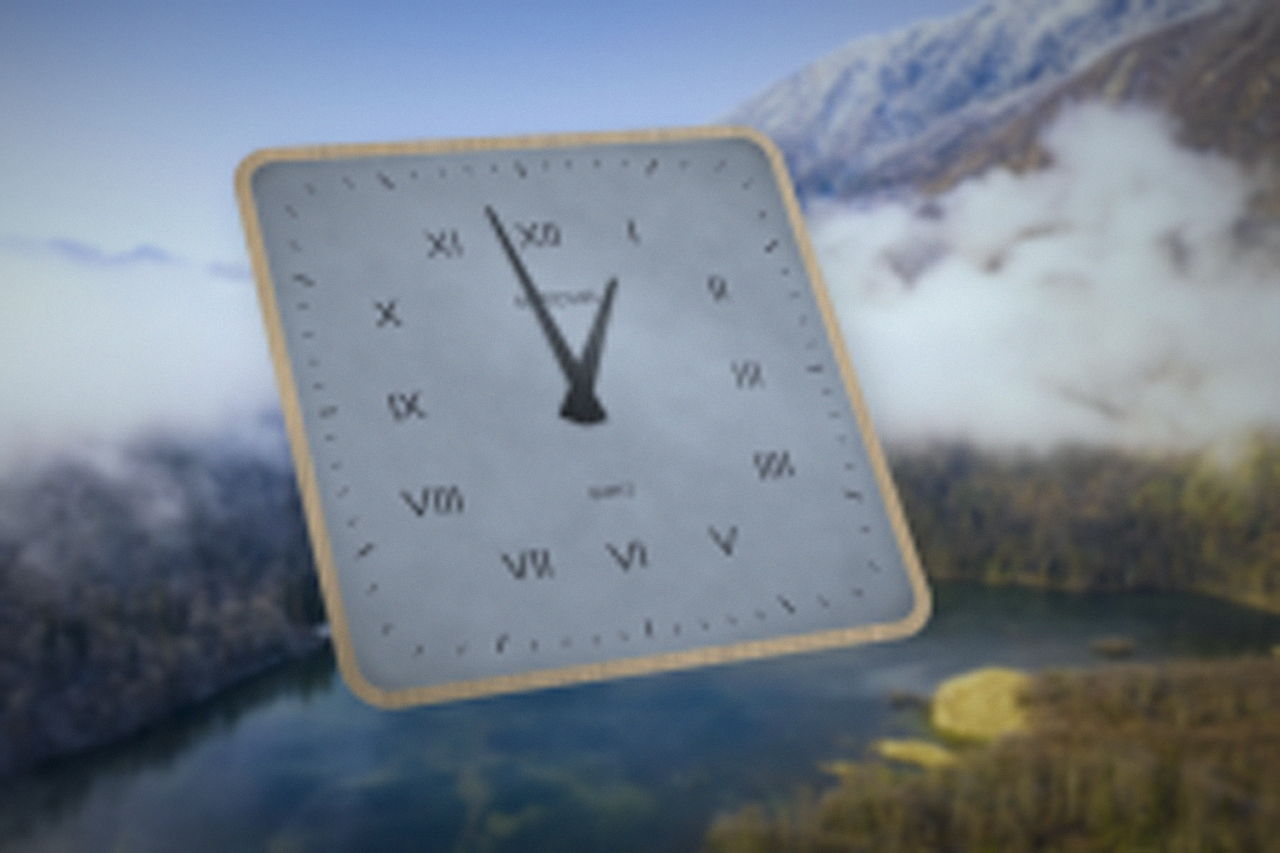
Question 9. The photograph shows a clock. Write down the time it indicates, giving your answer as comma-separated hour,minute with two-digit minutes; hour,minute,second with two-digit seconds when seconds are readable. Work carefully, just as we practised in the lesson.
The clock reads 12,58
